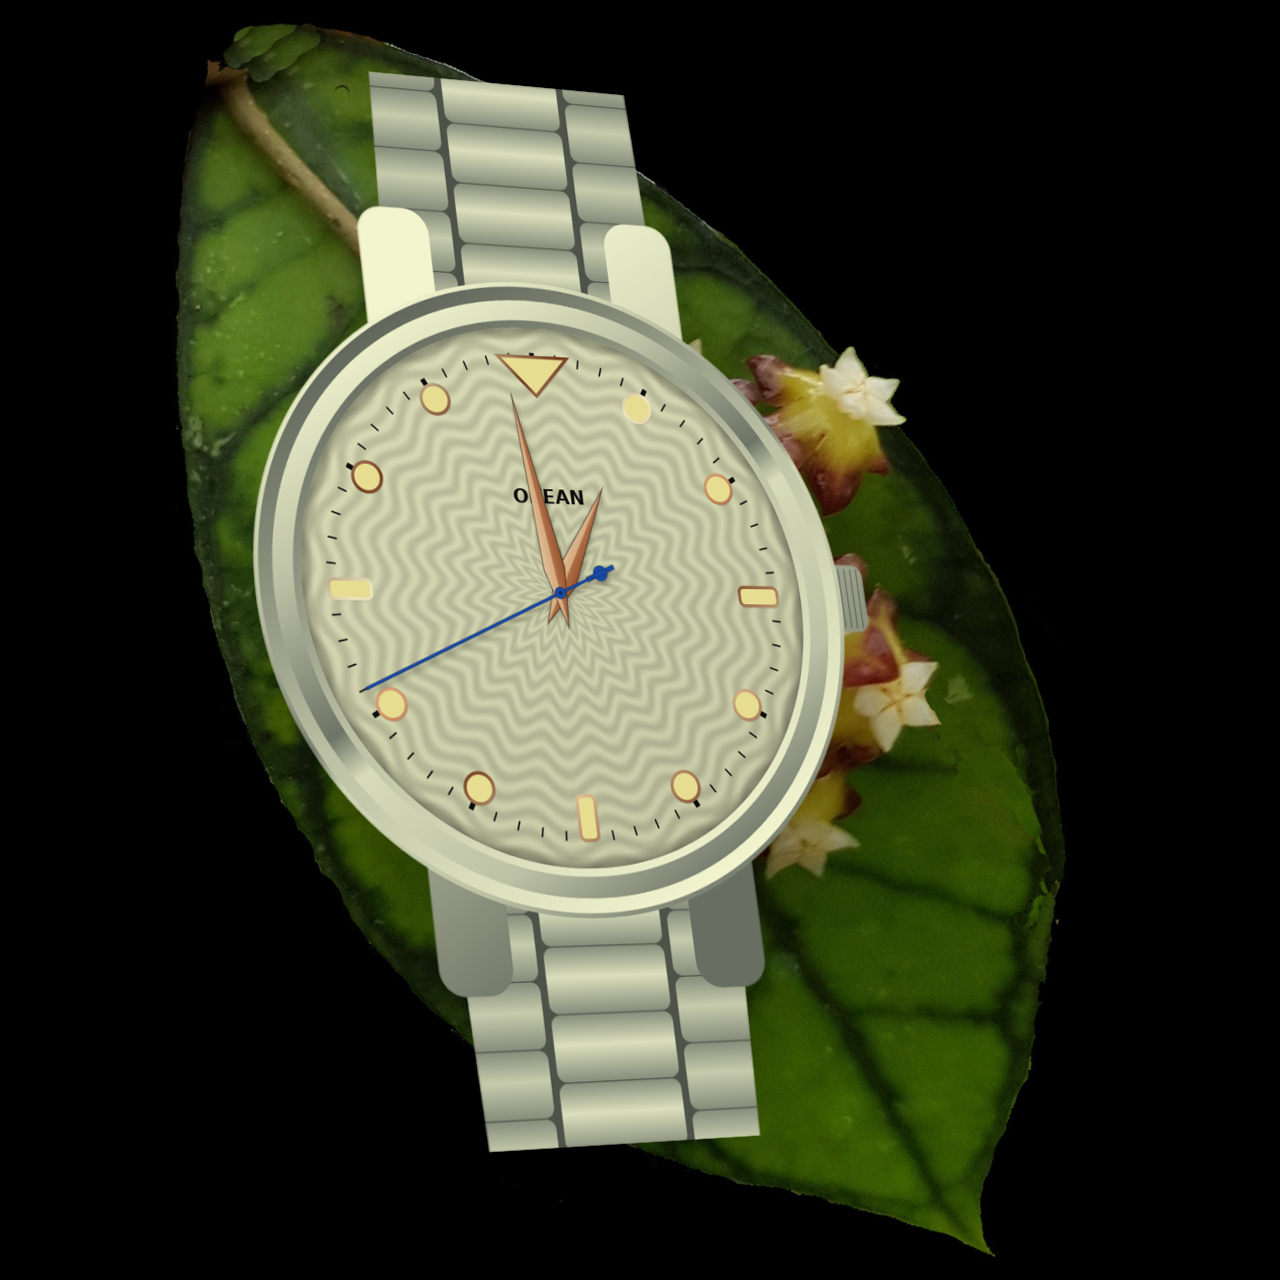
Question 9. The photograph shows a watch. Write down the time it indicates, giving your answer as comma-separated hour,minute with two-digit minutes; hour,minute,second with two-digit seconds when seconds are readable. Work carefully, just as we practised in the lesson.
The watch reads 12,58,41
